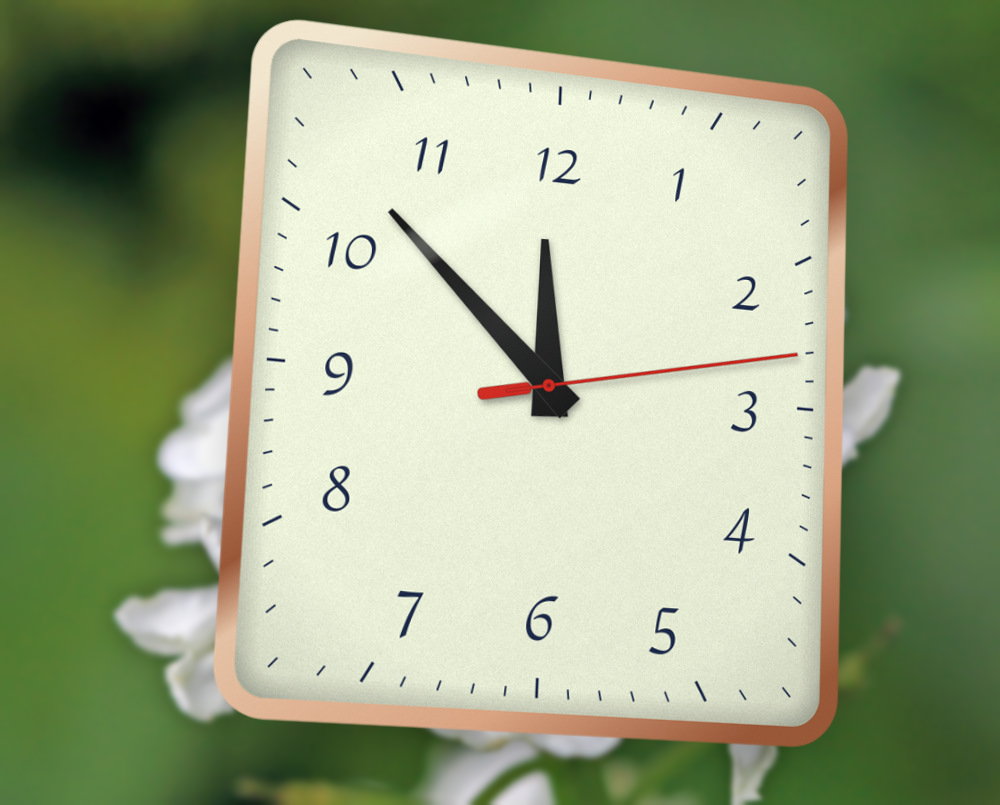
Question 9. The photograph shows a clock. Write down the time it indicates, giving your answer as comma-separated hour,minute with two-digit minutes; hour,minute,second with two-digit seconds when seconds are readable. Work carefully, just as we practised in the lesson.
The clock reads 11,52,13
